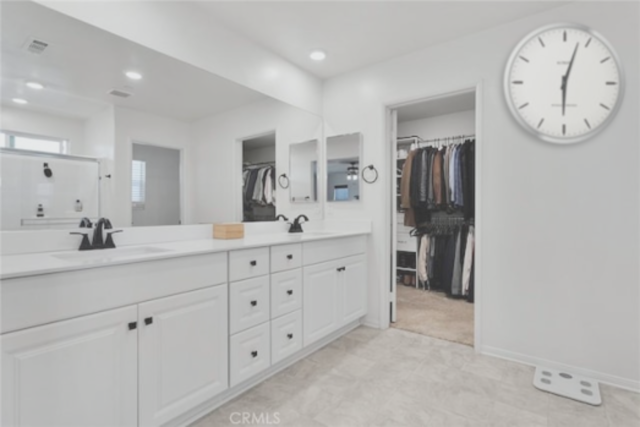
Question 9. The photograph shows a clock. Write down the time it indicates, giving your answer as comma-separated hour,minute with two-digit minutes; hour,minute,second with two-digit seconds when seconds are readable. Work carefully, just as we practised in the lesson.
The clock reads 6,03
